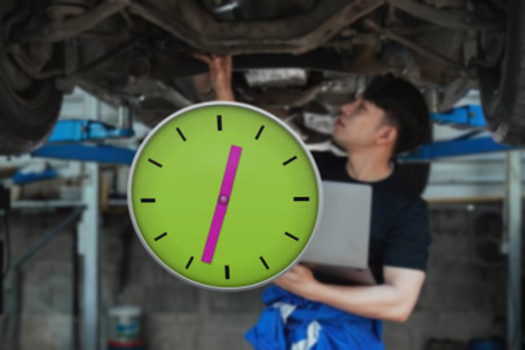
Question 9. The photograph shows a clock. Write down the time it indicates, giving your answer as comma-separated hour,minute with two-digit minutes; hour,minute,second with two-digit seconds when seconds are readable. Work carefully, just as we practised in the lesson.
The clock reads 12,33
